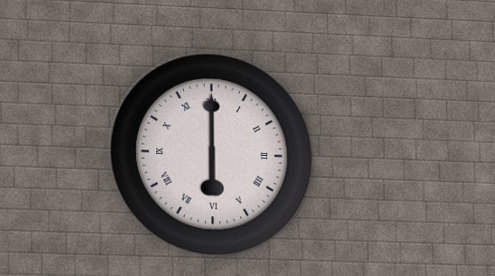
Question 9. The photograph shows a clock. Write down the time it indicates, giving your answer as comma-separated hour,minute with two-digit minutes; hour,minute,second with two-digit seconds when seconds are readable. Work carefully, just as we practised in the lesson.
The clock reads 6,00
